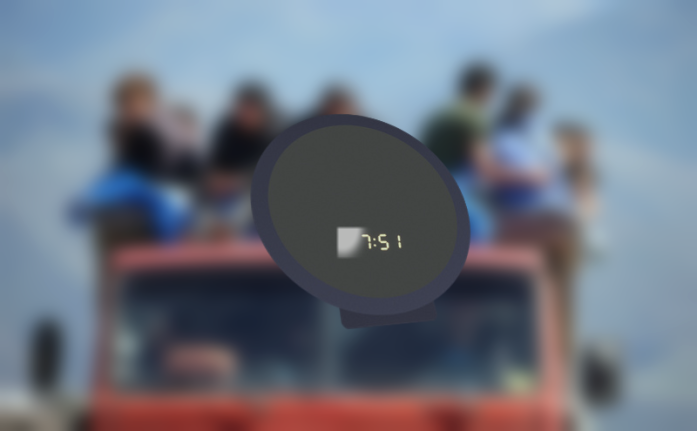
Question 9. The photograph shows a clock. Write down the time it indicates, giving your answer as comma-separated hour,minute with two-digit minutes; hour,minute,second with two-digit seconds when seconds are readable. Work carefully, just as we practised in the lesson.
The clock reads 7,51
